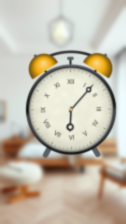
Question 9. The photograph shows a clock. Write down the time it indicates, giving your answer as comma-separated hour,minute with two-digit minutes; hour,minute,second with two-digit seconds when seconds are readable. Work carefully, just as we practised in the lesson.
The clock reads 6,07
